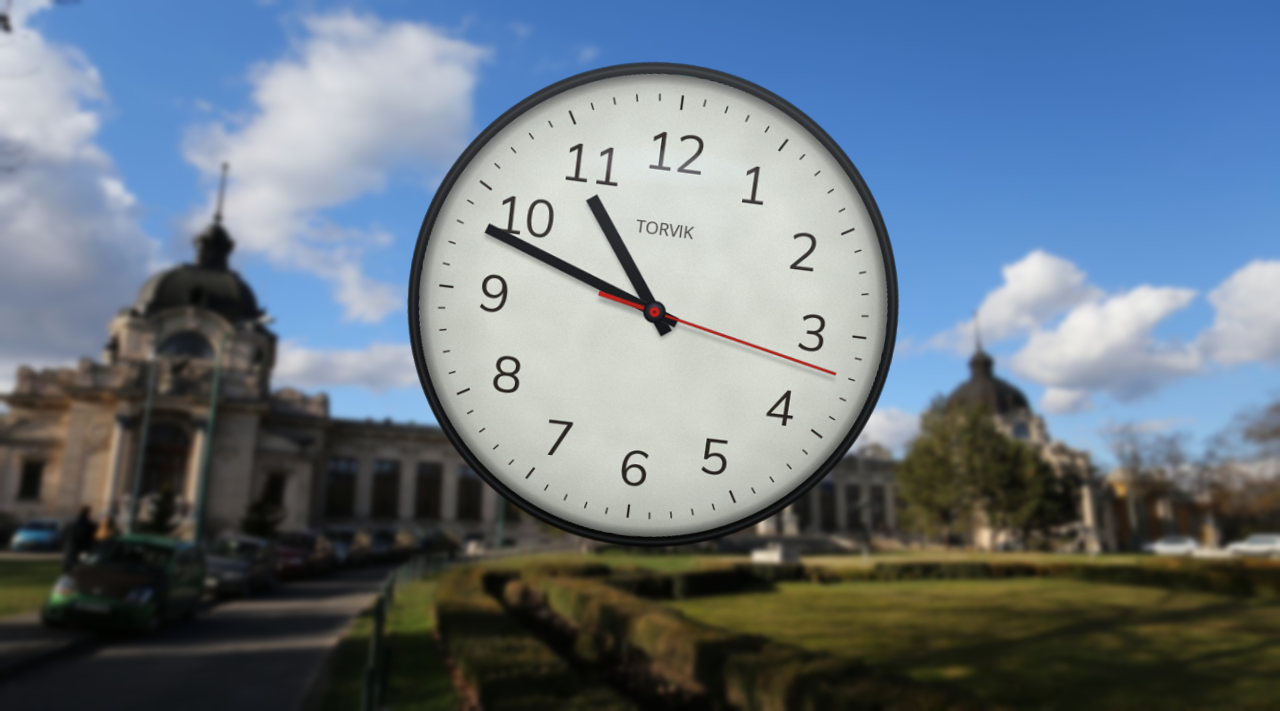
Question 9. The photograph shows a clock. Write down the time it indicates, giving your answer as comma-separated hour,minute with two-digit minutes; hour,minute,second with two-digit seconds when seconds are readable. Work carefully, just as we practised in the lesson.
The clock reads 10,48,17
